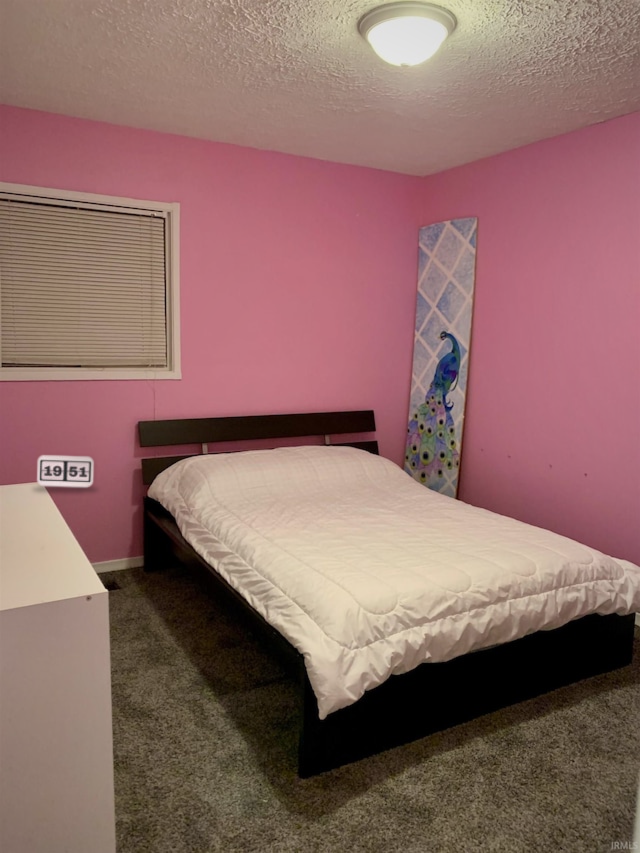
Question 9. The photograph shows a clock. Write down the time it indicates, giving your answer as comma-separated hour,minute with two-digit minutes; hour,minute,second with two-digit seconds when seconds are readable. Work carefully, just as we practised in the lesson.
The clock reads 19,51
